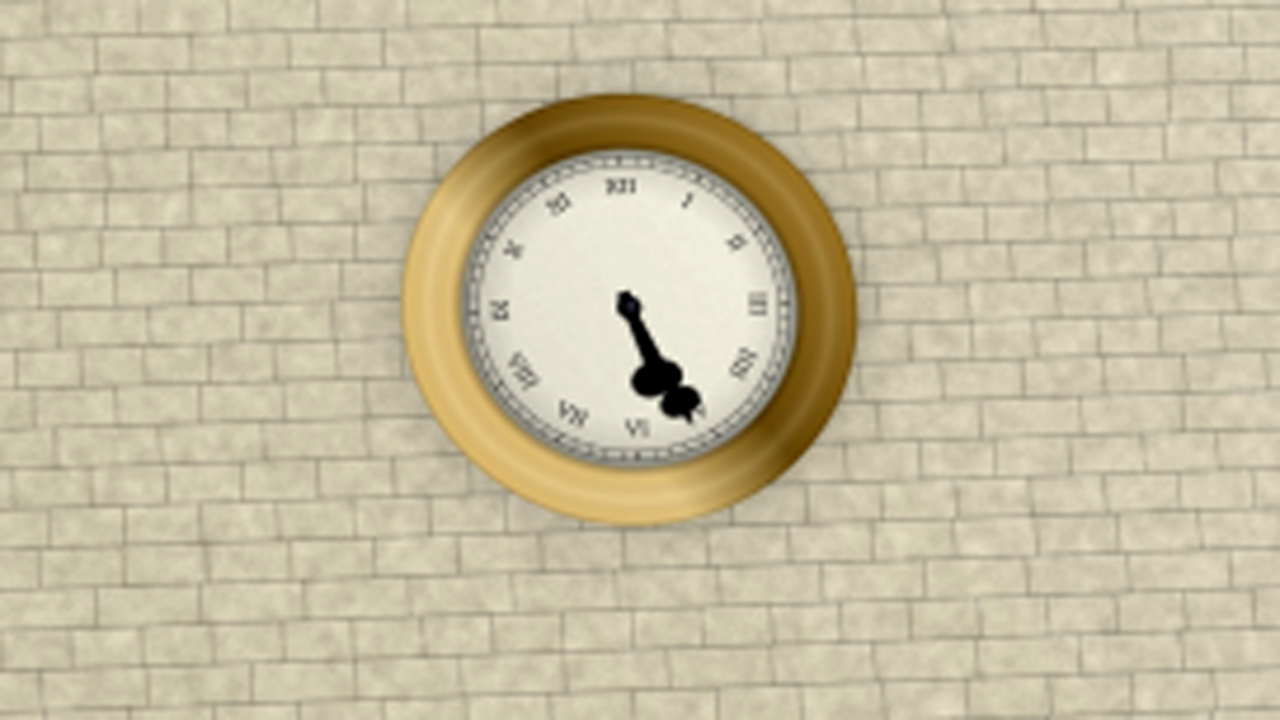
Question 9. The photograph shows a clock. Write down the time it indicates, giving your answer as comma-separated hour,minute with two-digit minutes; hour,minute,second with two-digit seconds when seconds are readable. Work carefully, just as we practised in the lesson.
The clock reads 5,26
